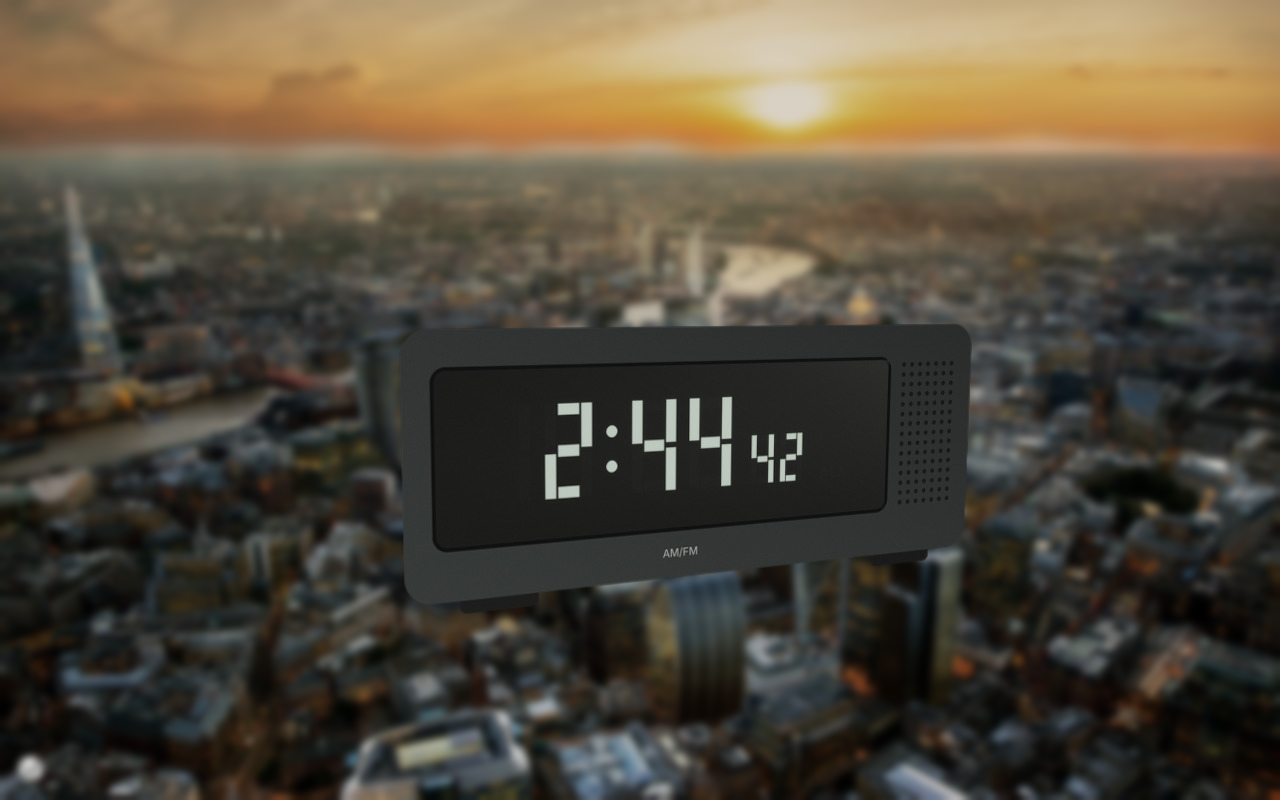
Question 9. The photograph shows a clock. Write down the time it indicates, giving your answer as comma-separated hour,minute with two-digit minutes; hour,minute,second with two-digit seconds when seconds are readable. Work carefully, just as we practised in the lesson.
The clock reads 2,44,42
